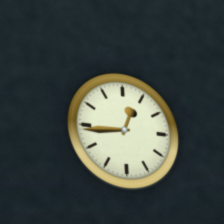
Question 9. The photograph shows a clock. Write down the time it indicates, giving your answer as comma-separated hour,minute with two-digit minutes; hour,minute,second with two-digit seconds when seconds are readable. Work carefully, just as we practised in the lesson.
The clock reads 12,44
